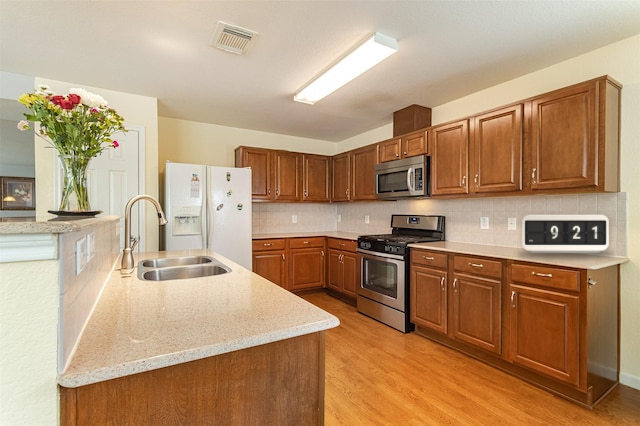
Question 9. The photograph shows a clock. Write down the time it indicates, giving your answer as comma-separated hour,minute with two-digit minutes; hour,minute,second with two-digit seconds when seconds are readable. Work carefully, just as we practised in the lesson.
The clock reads 9,21
